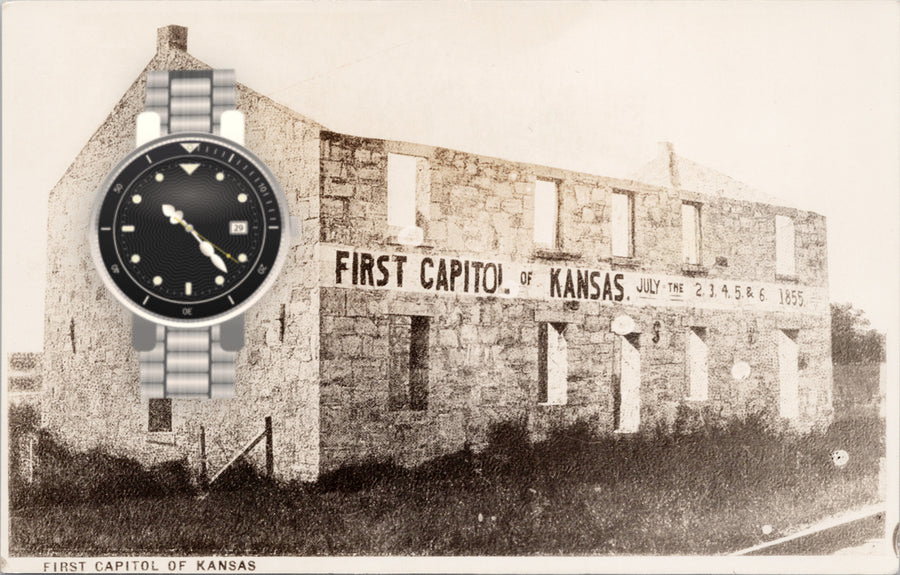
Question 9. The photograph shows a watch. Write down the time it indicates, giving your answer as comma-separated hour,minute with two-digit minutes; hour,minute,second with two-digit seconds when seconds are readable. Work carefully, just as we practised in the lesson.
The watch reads 10,23,21
